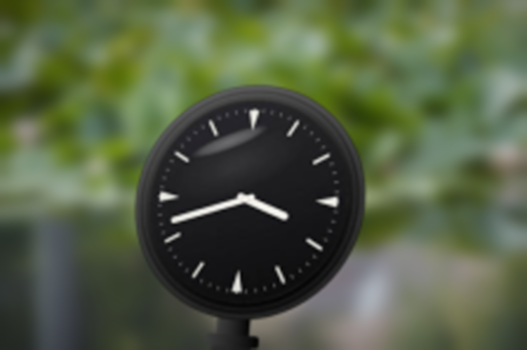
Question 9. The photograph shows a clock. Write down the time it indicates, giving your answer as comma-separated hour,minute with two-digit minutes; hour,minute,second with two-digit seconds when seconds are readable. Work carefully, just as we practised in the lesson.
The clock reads 3,42
